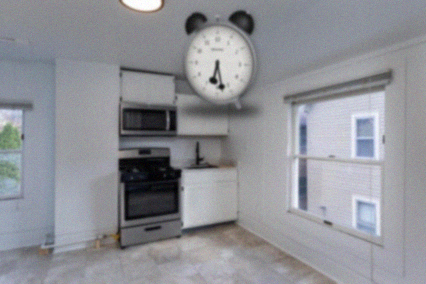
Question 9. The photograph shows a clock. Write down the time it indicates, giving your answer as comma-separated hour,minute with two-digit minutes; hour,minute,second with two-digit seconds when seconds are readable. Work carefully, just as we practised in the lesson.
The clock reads 6,28
